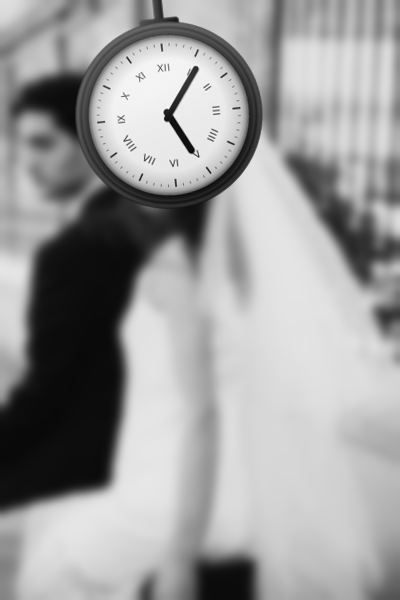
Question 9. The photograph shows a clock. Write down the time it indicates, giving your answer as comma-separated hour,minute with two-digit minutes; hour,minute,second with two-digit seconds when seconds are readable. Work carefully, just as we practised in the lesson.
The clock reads 5,06
